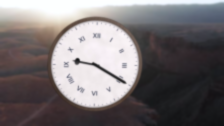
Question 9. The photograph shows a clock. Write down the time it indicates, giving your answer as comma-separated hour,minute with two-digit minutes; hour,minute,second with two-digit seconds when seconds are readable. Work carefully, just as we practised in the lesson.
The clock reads 9,20
